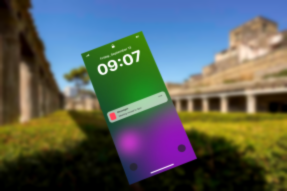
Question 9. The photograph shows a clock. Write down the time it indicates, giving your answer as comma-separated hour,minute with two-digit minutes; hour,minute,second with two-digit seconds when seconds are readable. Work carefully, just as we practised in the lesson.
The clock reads 9,07
